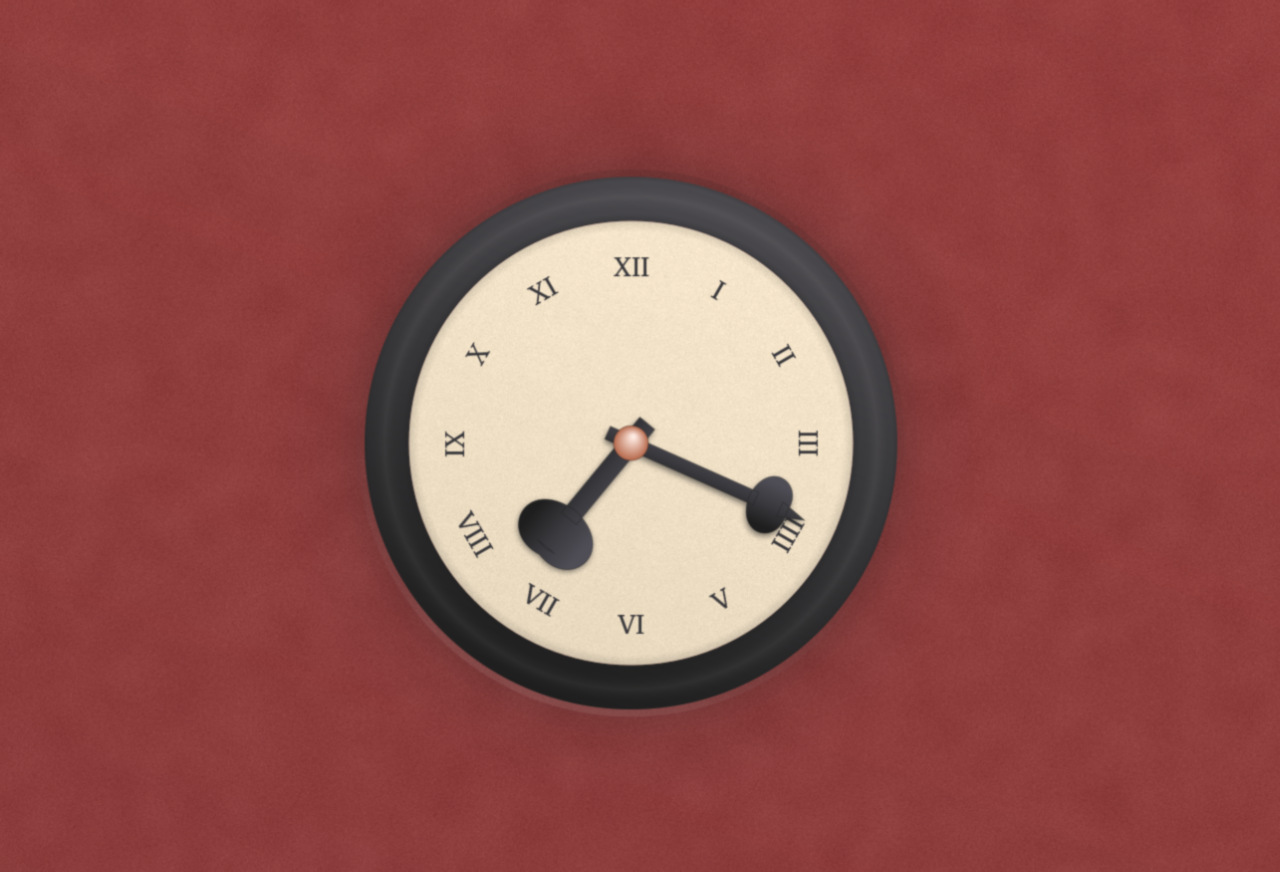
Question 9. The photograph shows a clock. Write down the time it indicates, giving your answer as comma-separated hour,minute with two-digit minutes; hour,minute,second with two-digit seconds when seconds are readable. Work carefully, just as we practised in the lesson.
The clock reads 7,19
